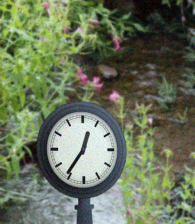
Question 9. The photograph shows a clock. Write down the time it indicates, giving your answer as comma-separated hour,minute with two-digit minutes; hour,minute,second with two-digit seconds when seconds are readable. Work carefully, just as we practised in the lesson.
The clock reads 12,36
